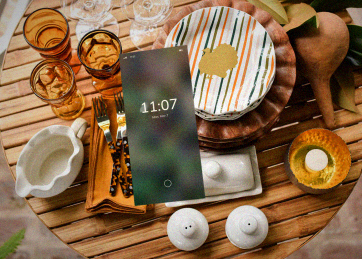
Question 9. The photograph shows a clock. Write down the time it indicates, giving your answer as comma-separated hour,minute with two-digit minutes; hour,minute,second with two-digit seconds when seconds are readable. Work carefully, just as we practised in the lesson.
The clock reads 11,07
